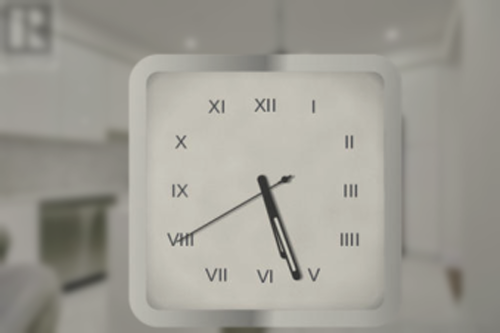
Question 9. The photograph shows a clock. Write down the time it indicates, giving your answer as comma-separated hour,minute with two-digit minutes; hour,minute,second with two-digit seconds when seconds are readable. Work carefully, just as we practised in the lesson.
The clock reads 5,26,40
